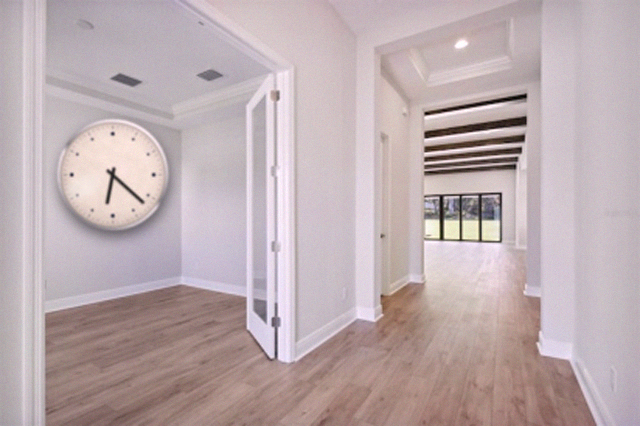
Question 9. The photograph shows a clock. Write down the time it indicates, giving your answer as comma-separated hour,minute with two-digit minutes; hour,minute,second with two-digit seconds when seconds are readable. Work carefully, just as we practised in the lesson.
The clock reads 6,22
